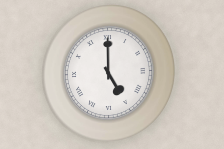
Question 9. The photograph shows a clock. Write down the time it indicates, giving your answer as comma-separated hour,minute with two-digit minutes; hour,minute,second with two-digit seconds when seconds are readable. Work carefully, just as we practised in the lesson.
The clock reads 5,00
